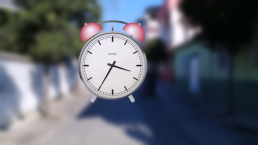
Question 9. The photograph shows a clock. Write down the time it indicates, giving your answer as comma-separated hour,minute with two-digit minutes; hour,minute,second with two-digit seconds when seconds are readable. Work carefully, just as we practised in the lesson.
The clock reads 3,35
